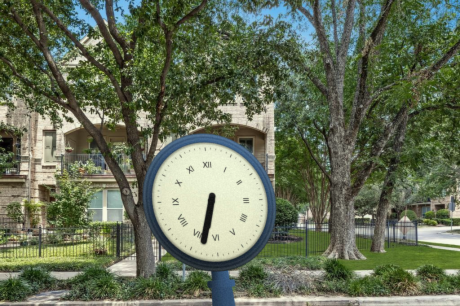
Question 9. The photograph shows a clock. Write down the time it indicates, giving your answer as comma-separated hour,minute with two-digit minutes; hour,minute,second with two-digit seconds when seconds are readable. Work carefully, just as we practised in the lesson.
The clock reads 6,33
